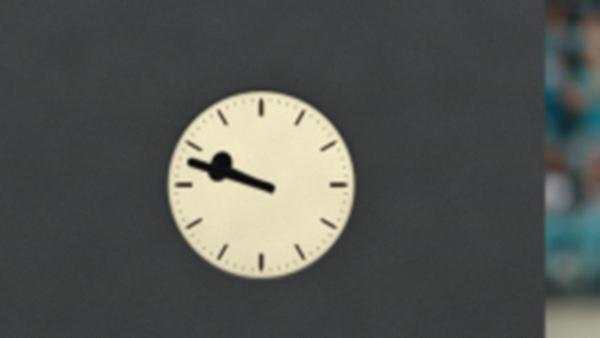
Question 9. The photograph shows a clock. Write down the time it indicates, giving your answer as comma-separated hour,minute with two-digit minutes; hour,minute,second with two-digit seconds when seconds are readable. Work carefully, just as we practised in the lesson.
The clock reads 9,48
